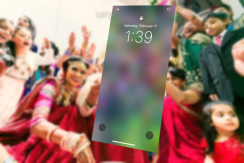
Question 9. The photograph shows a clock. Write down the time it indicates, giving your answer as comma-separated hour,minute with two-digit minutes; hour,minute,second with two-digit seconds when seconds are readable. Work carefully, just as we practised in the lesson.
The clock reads 1,39
